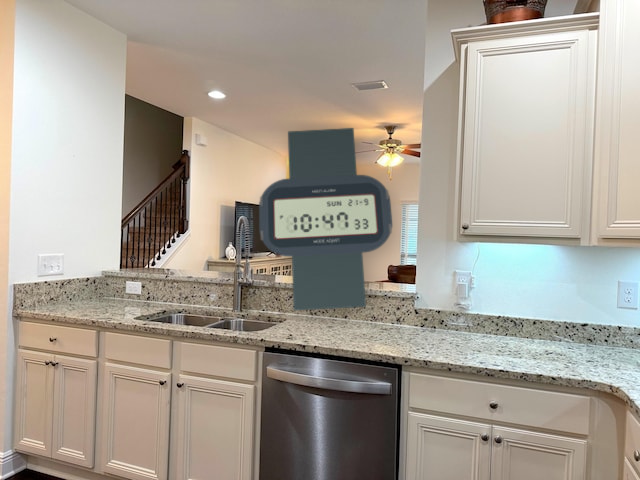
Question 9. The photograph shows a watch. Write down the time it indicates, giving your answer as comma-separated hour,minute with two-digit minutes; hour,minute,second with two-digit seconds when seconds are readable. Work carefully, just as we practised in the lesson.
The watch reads 10,47,33
